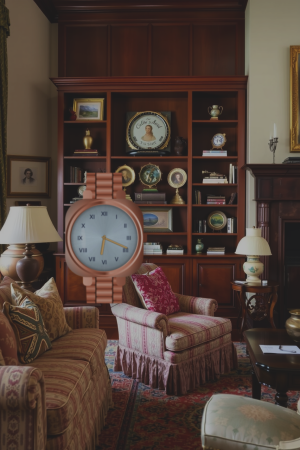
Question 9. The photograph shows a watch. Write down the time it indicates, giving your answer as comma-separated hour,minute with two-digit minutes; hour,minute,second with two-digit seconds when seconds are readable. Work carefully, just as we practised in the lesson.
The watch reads 6,19
